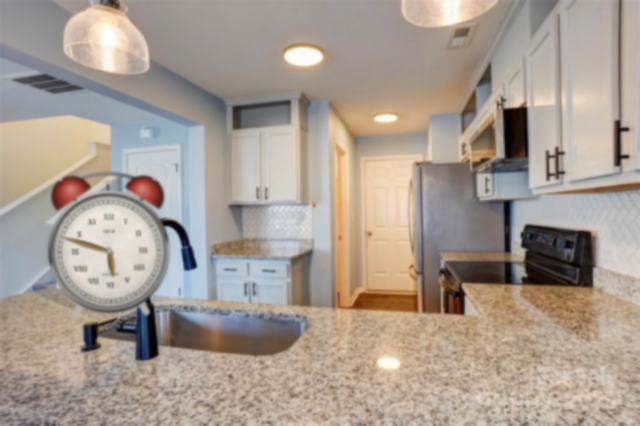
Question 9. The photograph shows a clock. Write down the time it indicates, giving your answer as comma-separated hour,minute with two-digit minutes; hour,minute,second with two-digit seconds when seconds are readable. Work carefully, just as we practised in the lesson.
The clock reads 5,48
